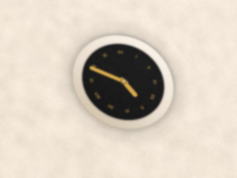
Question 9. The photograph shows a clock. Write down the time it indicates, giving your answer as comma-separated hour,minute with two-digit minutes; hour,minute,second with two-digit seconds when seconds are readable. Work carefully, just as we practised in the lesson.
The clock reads 4,49
